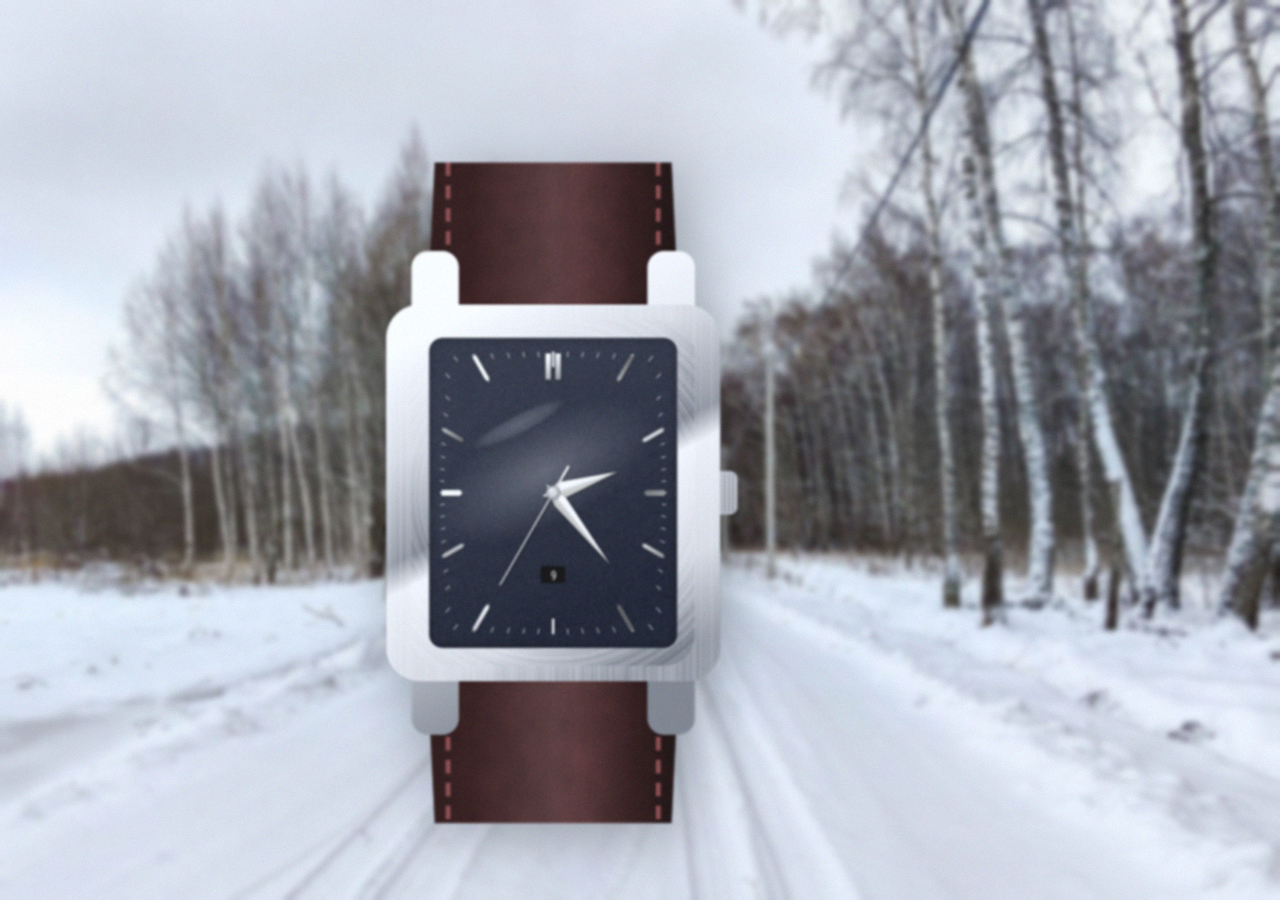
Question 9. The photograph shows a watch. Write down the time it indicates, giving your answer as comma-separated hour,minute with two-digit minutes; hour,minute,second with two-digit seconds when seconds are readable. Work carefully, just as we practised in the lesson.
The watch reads 2,23,35
